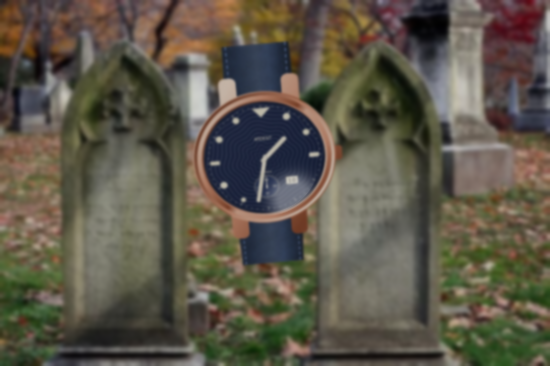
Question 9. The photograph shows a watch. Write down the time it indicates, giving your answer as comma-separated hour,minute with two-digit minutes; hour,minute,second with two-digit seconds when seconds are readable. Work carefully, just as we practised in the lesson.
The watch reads 1,32
